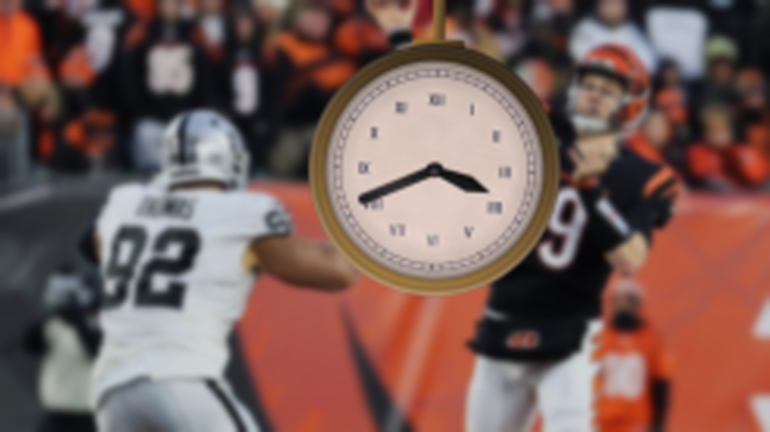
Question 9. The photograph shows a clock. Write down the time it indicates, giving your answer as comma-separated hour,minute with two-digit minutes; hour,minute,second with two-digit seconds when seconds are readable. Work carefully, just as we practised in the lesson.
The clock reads 3,41
